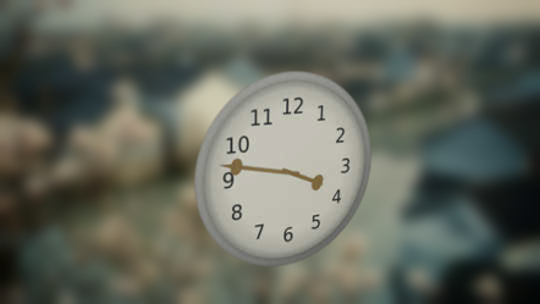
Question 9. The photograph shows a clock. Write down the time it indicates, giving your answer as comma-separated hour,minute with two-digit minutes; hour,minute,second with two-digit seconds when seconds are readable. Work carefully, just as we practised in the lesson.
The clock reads 3,47
